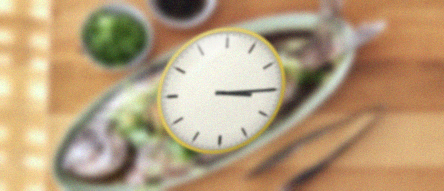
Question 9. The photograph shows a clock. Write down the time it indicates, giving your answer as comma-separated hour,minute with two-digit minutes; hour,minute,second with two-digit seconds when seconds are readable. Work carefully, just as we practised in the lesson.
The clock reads 3,15
